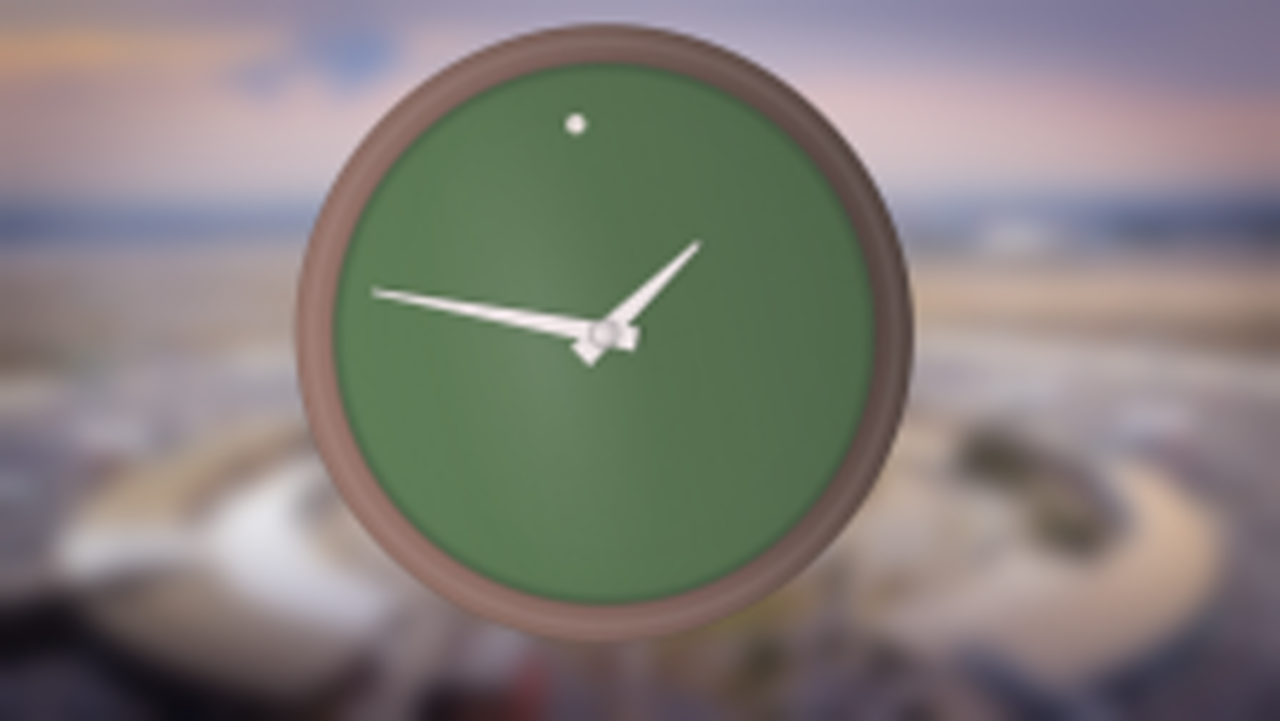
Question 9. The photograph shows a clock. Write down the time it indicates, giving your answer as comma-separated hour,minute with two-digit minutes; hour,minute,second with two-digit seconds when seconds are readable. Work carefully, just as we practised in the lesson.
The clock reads 1,48
